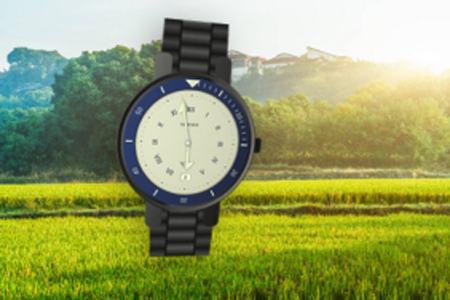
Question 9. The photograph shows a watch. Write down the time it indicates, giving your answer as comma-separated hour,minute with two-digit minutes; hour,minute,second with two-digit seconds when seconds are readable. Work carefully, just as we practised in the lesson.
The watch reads 5,58
